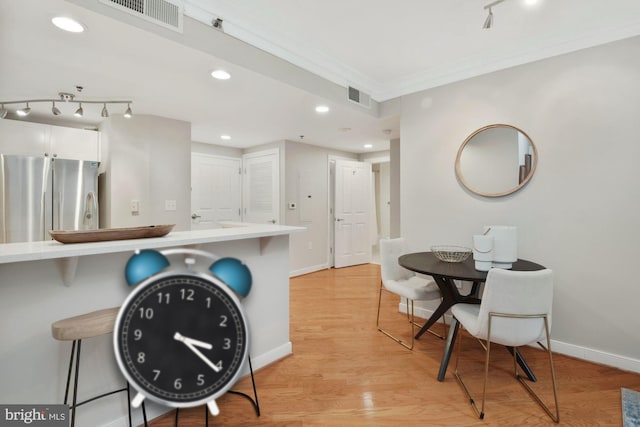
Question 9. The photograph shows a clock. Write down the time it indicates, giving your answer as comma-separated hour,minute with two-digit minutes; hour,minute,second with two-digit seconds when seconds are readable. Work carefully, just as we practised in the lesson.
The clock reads 3,21
